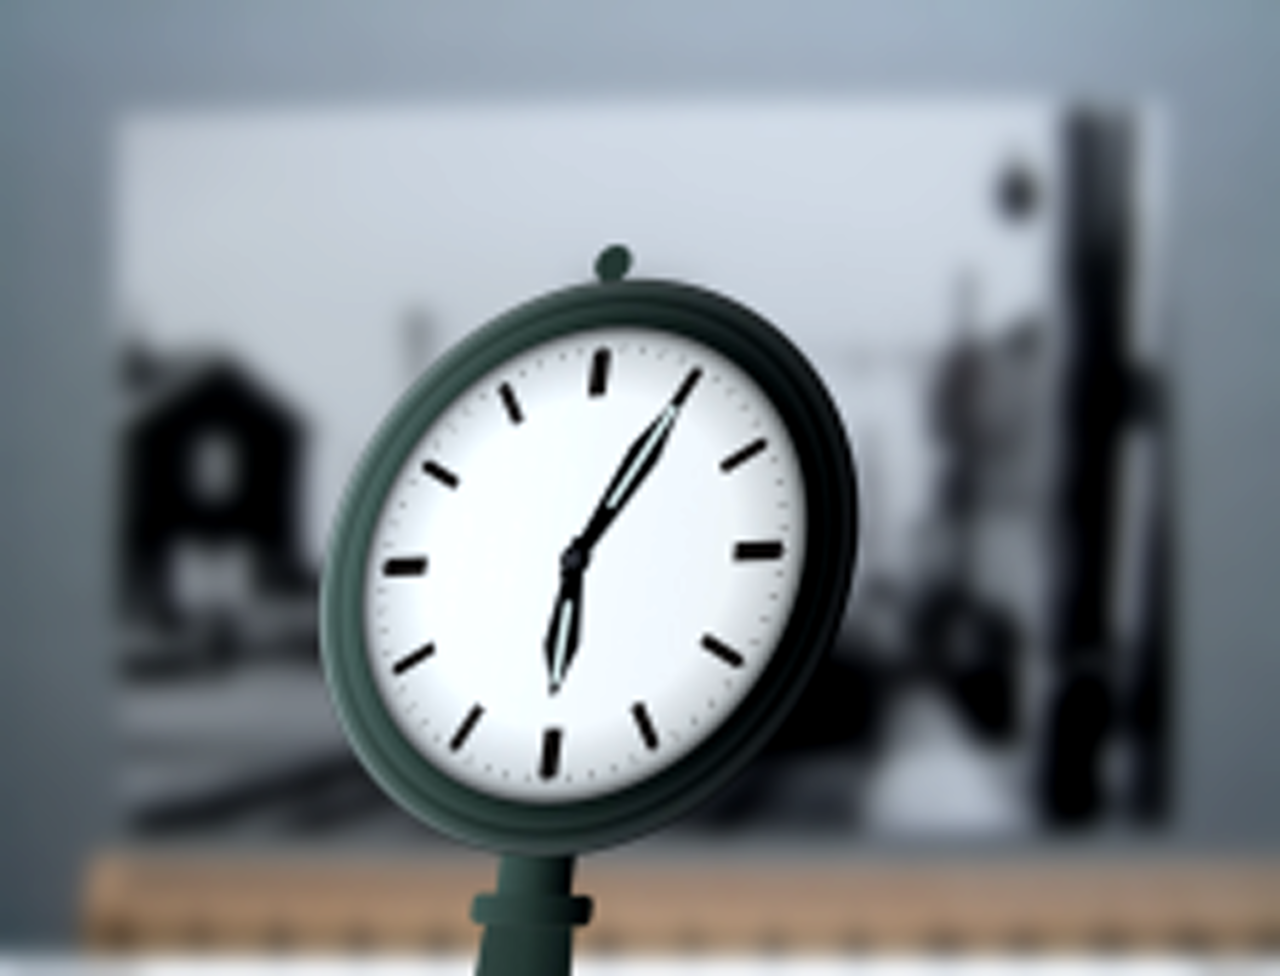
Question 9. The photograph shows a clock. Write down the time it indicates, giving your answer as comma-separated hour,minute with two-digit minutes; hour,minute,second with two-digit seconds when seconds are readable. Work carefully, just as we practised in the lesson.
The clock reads 6,05
